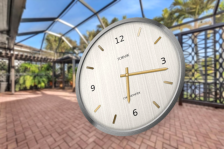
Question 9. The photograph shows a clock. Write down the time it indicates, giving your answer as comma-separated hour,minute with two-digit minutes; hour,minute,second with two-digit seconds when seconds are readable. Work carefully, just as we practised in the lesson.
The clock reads 6,17
